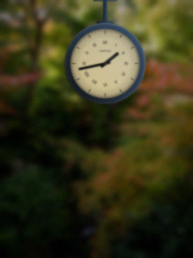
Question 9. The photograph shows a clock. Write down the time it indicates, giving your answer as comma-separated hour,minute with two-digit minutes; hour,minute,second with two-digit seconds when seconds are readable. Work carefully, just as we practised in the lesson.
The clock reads 1,43
